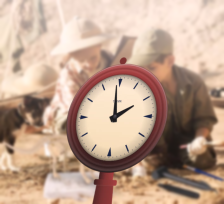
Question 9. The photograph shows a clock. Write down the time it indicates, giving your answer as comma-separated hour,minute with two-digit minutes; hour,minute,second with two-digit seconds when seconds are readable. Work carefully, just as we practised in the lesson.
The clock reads 1,59
